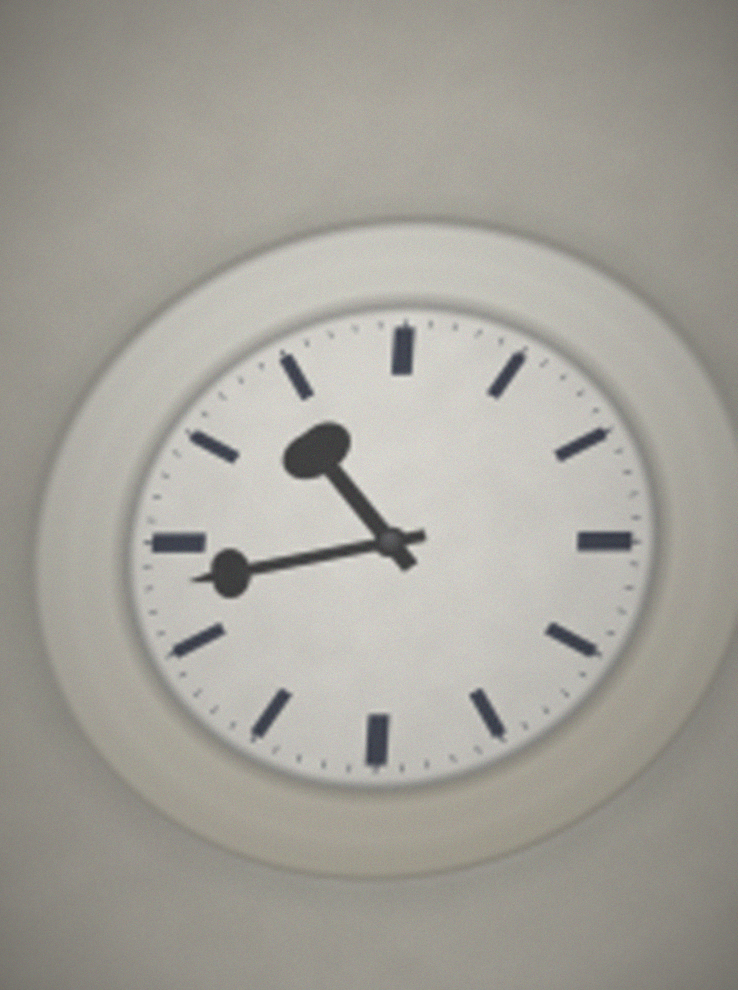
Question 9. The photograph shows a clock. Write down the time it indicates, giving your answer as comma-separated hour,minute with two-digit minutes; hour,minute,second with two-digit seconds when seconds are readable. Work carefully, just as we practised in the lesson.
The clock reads 10,43
